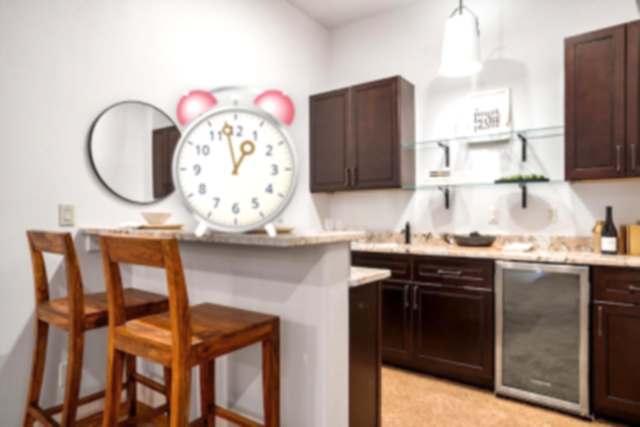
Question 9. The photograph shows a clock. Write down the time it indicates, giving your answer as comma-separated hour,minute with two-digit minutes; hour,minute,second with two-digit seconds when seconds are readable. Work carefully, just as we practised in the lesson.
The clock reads 12,58
